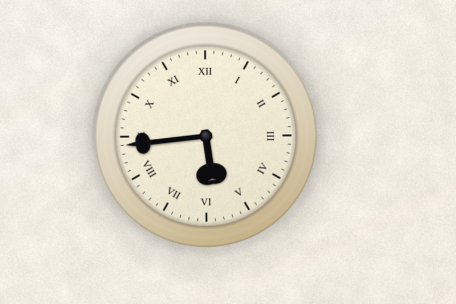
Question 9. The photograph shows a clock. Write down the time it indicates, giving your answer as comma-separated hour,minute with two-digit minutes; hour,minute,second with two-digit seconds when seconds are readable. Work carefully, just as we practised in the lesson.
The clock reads 5,44
